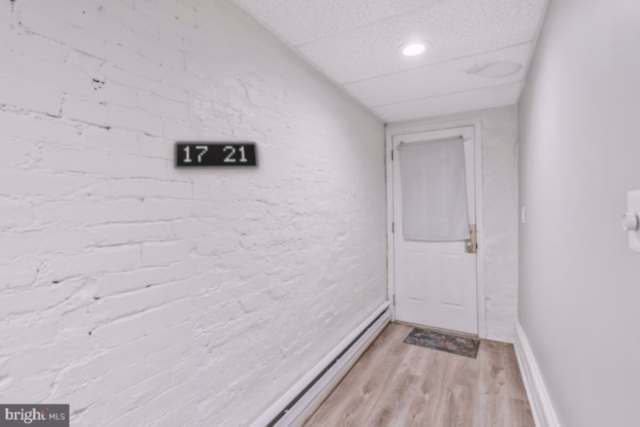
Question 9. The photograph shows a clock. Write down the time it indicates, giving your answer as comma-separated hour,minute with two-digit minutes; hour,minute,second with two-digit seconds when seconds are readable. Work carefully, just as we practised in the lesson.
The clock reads 17,21
